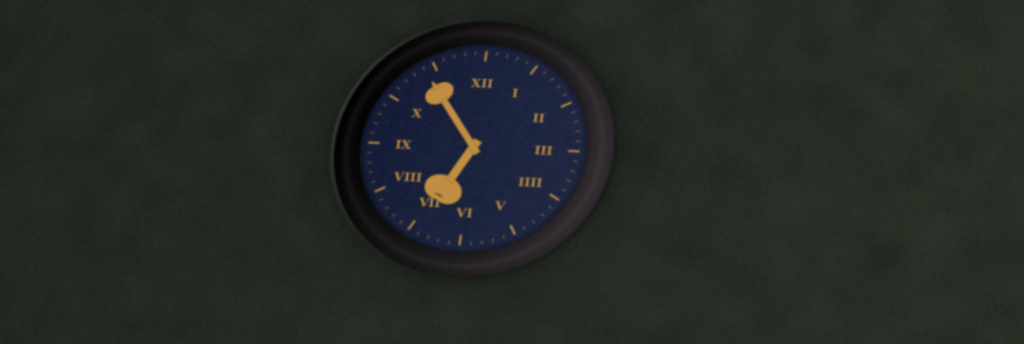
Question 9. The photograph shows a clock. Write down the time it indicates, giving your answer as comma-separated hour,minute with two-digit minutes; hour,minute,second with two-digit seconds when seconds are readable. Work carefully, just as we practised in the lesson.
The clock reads 6,54
